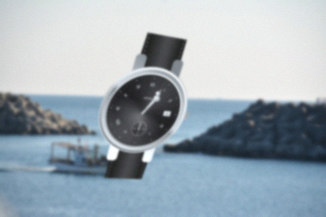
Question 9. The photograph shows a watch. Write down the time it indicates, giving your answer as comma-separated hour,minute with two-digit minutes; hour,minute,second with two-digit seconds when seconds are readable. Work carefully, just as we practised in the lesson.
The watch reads 1,04
